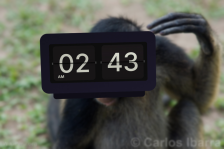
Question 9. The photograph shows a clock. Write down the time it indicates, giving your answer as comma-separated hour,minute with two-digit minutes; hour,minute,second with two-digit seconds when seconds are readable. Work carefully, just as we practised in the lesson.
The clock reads 2,43
